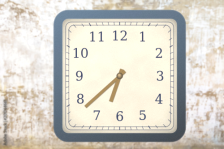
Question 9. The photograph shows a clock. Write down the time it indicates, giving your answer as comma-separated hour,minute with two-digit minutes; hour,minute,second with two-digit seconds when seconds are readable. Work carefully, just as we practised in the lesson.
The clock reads 6,38
